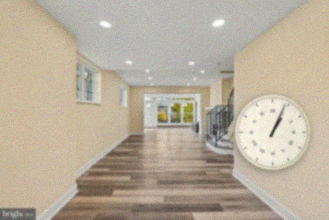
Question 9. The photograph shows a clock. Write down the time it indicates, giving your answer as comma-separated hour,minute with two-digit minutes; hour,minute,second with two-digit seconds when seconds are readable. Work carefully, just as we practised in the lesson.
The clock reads 1,04
